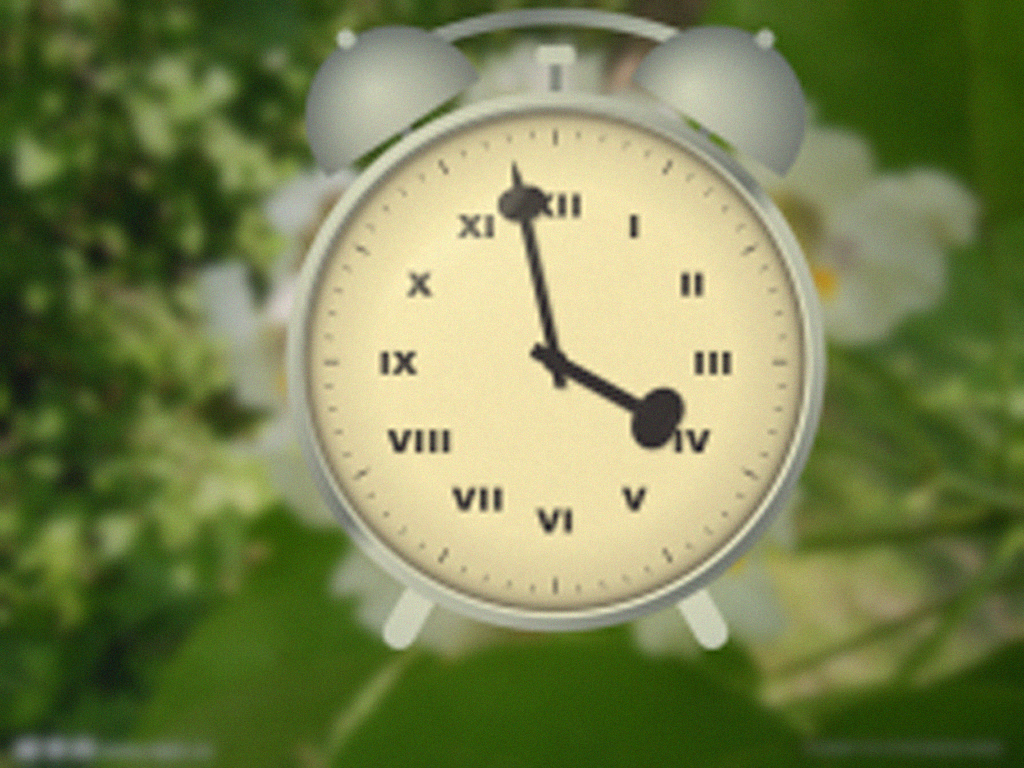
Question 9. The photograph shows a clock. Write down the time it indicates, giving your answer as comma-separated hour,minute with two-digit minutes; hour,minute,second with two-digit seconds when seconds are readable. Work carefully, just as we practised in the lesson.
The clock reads 3,58
